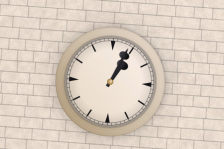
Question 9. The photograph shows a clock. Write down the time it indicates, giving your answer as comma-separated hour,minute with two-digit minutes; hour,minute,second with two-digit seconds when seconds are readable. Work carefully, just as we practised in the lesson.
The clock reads 1,04
